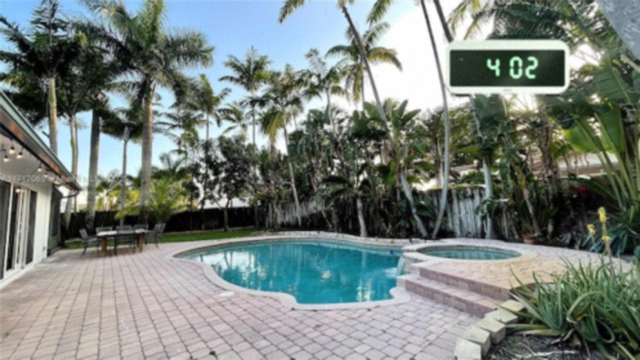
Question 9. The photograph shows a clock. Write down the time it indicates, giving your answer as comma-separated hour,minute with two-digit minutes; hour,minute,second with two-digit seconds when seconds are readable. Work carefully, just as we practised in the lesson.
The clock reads 4,02
